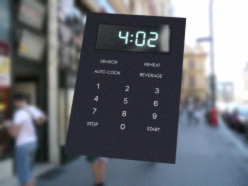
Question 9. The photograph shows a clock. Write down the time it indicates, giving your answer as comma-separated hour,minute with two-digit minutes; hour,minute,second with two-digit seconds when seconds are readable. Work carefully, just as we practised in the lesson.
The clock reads 4,02
